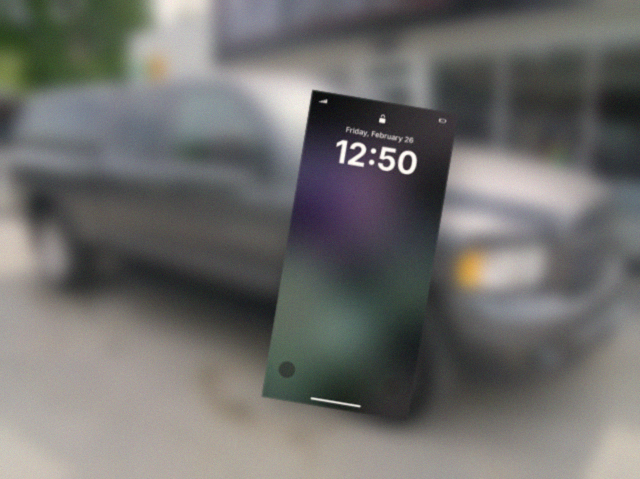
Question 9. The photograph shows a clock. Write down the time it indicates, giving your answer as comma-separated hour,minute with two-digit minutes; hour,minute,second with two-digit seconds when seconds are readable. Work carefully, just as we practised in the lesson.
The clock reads 12,50
